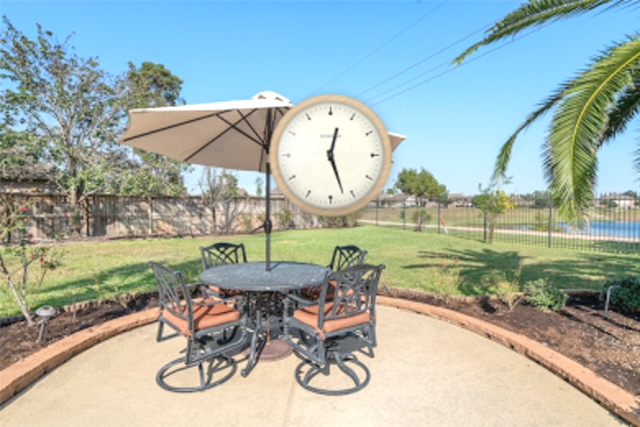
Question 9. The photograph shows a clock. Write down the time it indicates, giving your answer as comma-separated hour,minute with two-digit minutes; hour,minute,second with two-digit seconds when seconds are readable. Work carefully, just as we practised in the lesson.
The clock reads 12,27
